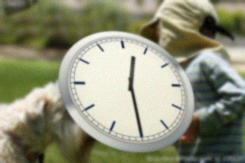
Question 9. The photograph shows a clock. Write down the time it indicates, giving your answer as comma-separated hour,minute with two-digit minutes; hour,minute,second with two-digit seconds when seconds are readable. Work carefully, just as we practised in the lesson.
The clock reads 12,30
